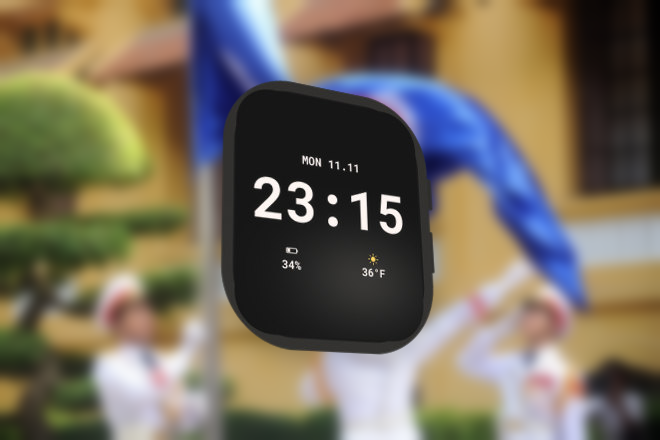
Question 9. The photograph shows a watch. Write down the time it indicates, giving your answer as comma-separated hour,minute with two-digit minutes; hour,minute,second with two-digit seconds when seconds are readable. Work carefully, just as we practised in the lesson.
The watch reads 23,15
